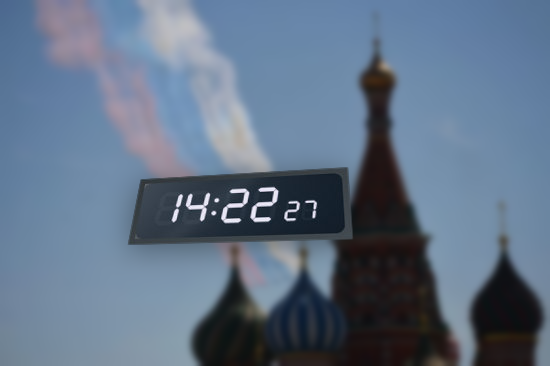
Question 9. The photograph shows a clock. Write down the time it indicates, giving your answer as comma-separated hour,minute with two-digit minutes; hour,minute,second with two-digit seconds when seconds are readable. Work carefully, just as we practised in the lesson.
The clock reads 14,22,27
